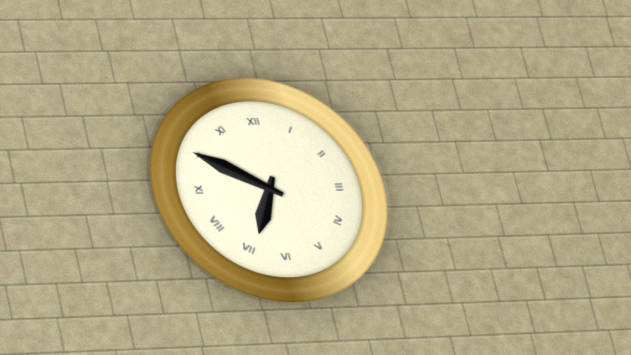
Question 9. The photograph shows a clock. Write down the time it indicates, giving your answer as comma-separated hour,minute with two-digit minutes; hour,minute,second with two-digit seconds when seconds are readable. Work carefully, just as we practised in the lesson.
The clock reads 6,50
